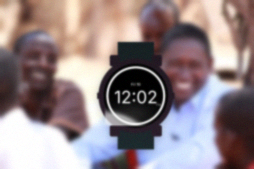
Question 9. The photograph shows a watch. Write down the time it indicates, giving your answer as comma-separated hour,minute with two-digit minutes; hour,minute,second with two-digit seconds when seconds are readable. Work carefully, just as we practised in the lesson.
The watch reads 12,02
